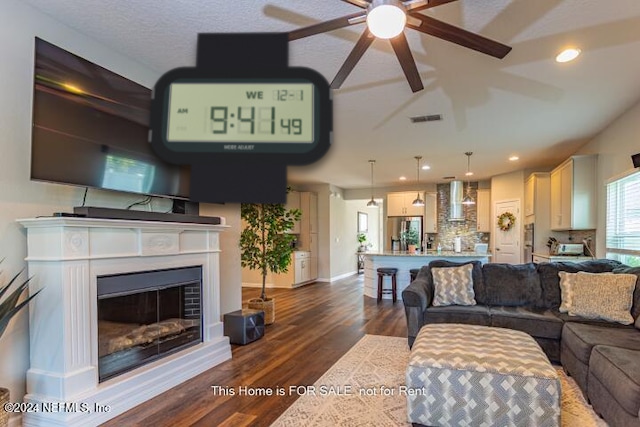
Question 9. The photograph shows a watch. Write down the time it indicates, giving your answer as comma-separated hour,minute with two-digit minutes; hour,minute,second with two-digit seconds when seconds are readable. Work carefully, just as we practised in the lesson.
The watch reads 9,41,49
